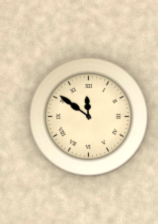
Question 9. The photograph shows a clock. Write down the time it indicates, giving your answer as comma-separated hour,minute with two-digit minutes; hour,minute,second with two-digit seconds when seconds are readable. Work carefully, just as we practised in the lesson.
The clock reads 11,51
